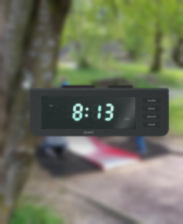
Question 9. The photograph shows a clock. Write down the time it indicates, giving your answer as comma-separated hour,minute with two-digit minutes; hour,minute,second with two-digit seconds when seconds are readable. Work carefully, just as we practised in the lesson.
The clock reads 8,13
